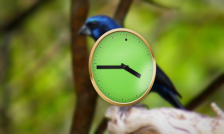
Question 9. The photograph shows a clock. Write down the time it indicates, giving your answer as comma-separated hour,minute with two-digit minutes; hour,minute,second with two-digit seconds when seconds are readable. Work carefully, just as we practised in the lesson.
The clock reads 3,44
